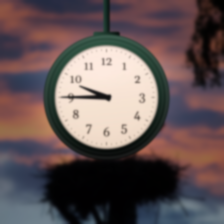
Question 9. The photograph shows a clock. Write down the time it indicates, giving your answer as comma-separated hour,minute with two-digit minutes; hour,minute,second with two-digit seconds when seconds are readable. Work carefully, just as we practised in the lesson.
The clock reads 9,45
